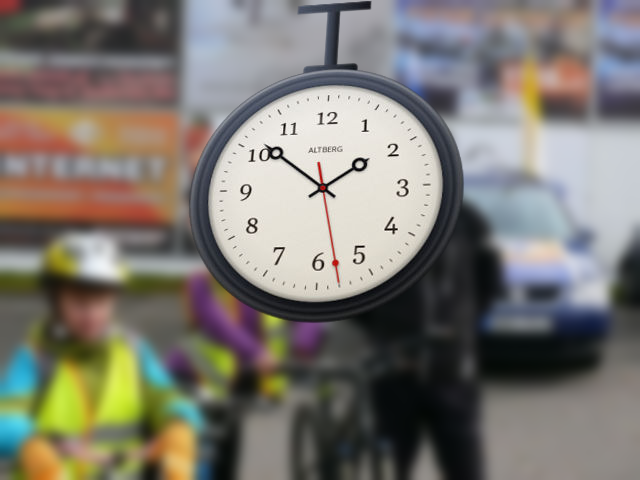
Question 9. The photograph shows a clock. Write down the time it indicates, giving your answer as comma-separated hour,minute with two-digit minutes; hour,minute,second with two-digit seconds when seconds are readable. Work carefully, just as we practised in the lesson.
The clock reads 1,51,28
